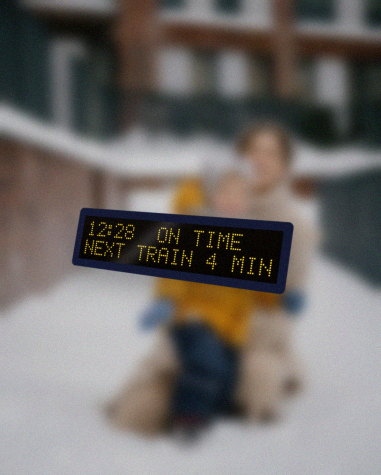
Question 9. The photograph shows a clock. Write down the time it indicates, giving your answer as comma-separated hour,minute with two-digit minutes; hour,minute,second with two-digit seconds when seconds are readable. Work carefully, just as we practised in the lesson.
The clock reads 12,28
